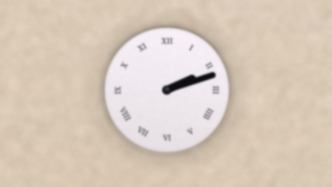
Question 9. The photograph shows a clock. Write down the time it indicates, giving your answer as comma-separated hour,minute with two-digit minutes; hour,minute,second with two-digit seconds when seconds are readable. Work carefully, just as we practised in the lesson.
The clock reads 2,12
